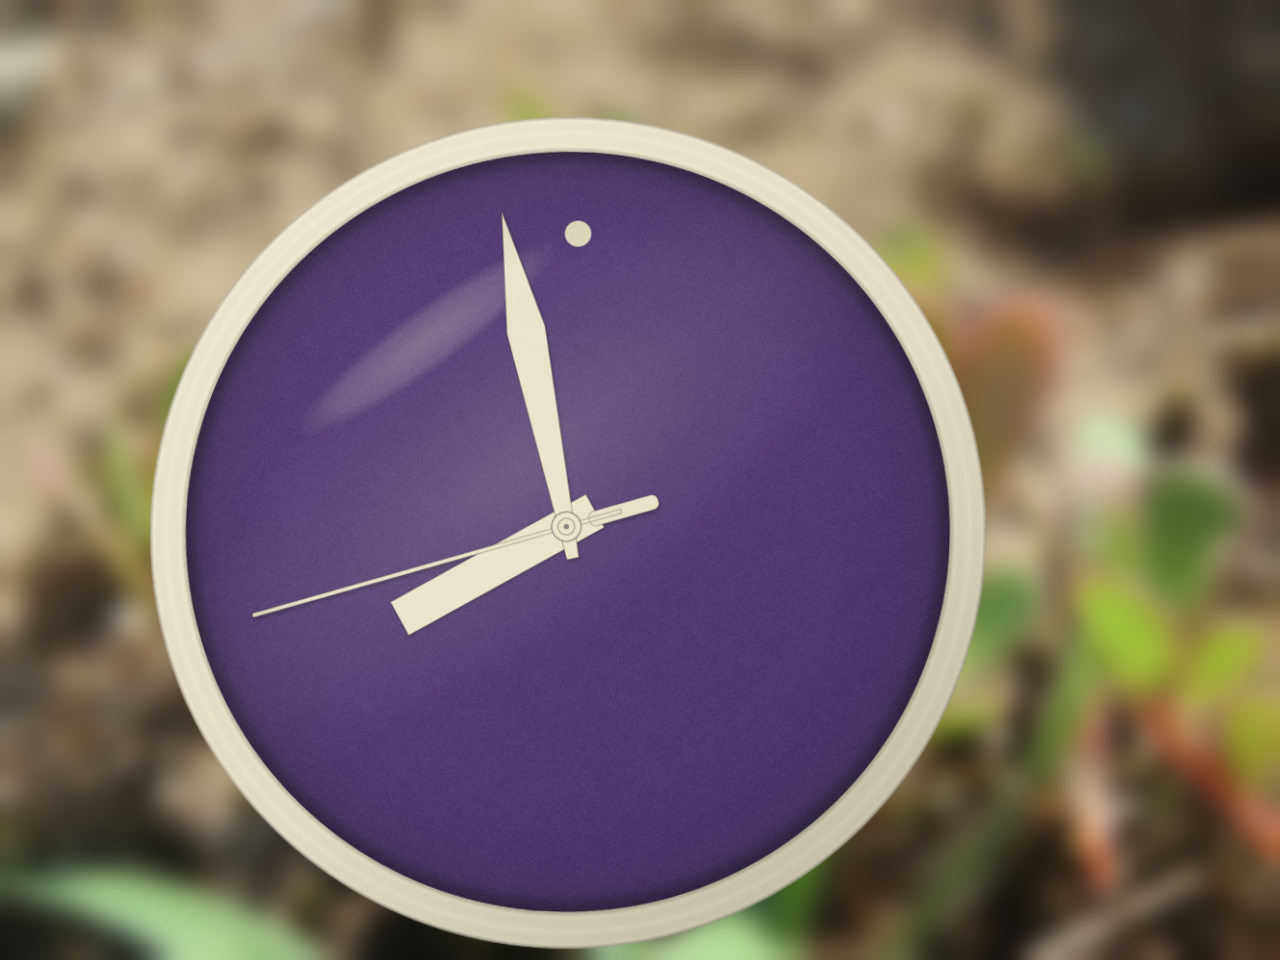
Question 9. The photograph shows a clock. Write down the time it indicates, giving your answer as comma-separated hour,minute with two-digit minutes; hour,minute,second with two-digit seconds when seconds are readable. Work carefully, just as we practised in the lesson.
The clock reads 7,57,42
